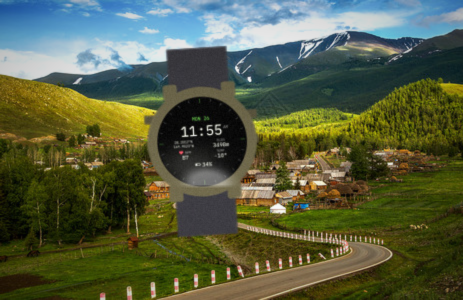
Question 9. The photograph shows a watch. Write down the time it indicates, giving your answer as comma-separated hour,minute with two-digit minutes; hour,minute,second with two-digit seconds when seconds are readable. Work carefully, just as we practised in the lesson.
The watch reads 11,55
